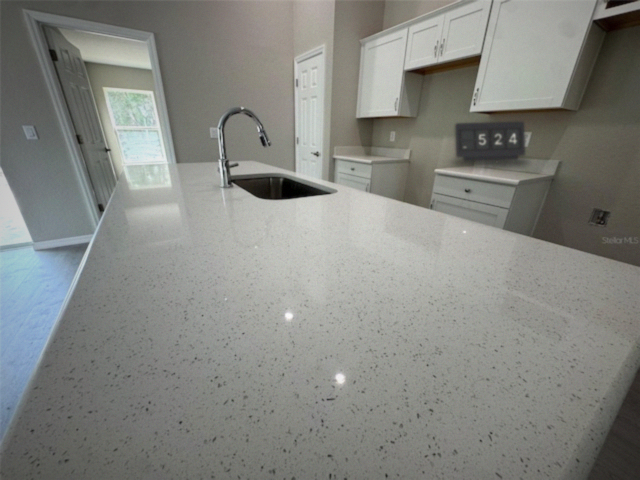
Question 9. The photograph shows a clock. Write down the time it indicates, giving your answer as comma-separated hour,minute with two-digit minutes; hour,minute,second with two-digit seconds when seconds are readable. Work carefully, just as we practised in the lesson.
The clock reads 5,24
